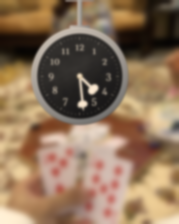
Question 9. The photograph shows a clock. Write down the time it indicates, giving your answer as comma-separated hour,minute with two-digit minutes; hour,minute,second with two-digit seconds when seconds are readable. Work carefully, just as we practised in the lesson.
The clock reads 4,29
